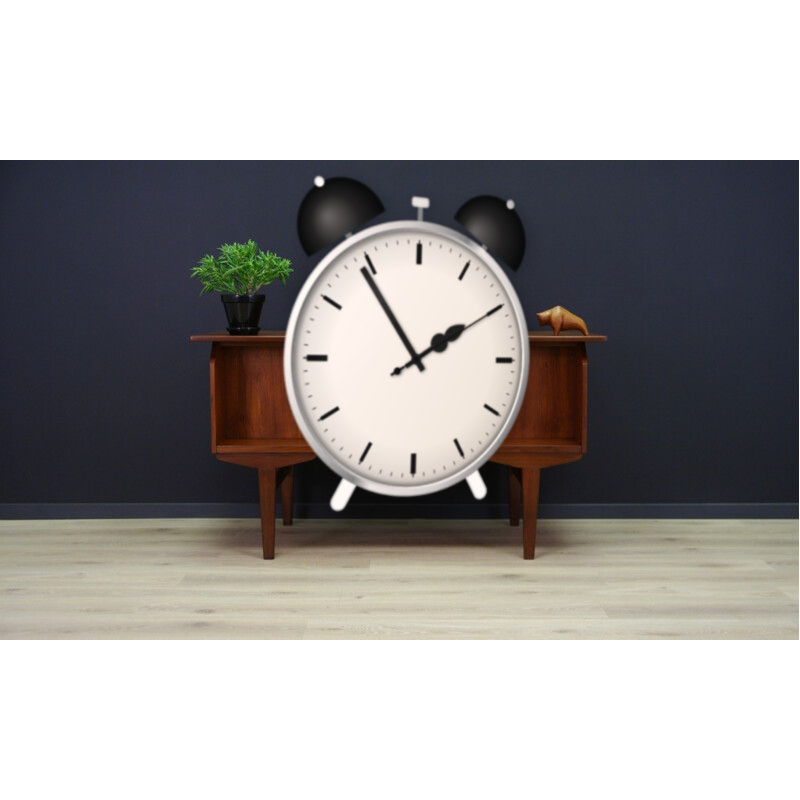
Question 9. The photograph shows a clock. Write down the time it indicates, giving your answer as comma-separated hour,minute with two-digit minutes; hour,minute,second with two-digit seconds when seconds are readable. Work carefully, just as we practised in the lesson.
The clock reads 1,54,10
